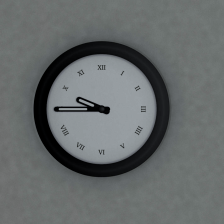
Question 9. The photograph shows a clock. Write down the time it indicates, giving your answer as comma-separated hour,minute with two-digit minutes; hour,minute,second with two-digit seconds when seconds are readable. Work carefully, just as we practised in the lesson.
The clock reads 9,45
